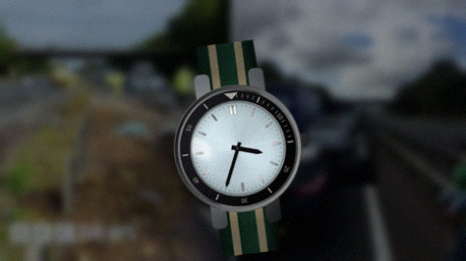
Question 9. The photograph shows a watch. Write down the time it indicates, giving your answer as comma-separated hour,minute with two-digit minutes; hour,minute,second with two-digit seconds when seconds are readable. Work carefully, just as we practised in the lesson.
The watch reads 3,34
